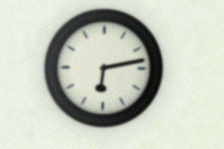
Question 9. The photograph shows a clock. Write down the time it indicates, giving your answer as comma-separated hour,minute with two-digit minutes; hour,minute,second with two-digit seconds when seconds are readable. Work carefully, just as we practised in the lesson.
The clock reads 6,13
